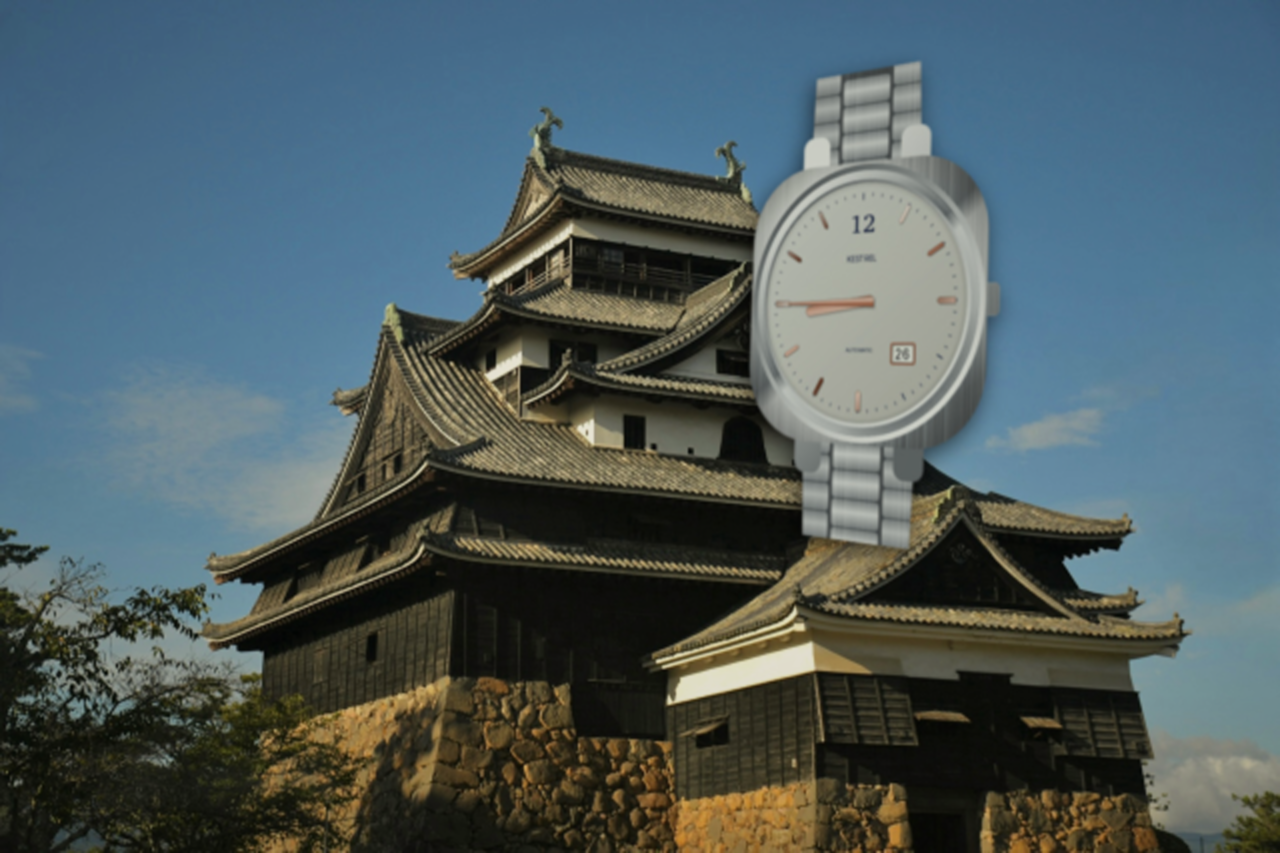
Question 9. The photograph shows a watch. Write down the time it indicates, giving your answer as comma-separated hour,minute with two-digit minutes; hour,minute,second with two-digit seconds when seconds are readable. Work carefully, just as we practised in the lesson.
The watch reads 8,45
